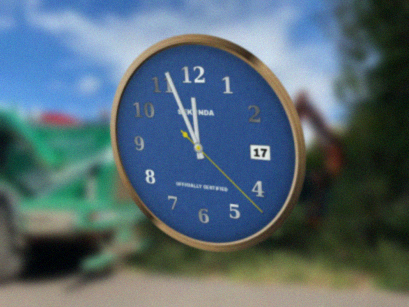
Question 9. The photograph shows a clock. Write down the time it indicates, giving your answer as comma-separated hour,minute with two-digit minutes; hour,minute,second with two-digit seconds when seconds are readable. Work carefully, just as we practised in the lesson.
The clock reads 11,56,22
